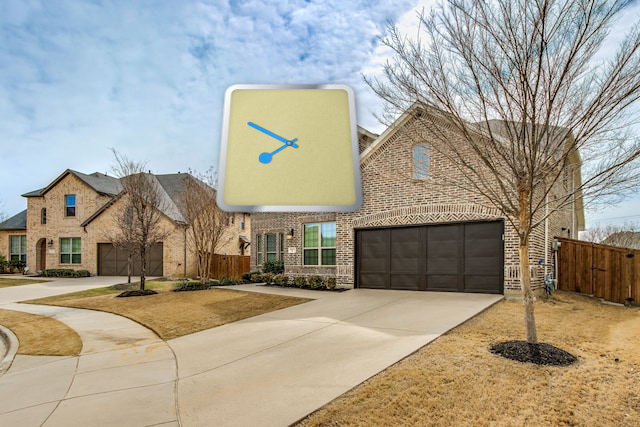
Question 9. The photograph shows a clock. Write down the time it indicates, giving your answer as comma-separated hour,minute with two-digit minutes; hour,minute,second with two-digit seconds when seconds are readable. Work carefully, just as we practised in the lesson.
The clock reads 7,50
